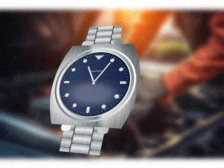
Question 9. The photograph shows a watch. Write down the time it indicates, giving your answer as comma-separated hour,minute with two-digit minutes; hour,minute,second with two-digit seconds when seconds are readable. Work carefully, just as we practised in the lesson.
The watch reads 11,05
